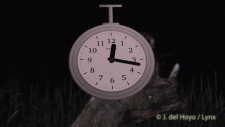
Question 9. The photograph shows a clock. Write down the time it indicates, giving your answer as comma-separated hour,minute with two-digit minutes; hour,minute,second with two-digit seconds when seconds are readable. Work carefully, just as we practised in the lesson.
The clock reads 12,17
